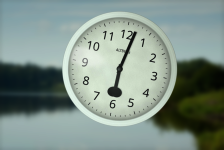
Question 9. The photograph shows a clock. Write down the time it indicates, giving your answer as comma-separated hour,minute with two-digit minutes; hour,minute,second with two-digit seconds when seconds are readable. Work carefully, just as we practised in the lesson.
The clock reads 6,02
